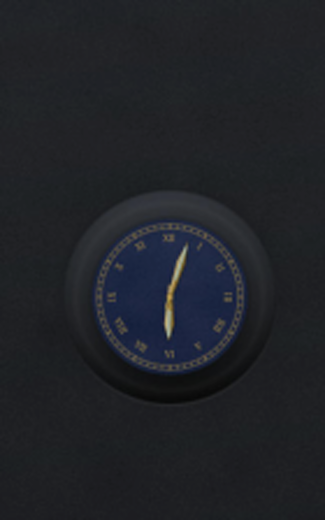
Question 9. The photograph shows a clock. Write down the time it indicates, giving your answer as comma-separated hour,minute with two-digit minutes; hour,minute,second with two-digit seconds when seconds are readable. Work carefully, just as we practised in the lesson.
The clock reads 6,03
